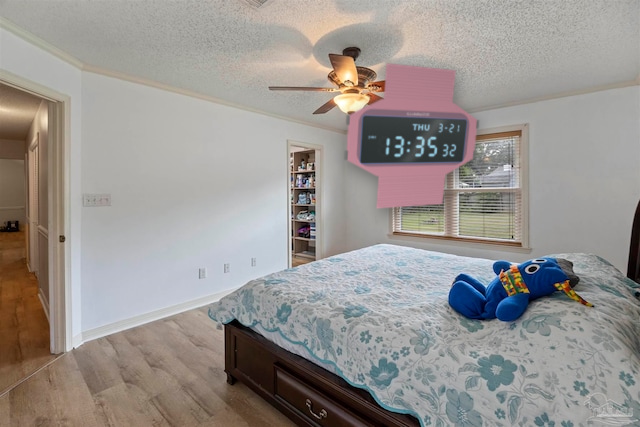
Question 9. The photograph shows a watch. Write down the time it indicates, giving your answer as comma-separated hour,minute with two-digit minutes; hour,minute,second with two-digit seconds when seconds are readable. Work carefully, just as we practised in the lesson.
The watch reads 13,35,32
